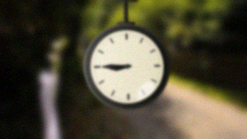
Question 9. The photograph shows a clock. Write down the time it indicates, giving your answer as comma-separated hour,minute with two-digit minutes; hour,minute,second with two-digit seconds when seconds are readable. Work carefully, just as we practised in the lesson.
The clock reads 8,45
